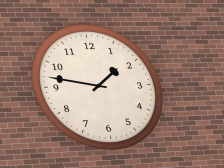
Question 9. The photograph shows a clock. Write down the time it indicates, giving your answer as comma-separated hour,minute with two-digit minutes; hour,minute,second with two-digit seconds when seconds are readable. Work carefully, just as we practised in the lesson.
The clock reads 1,47
